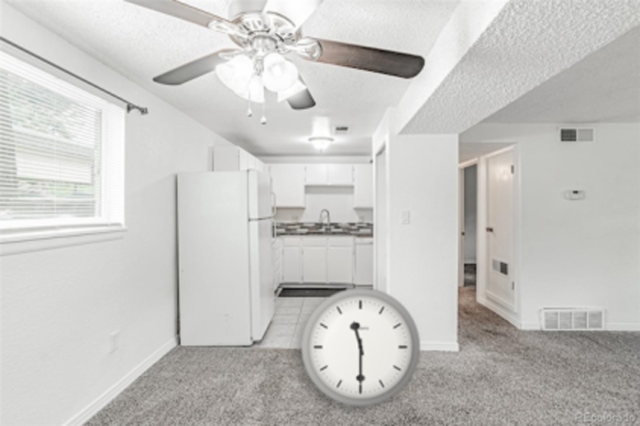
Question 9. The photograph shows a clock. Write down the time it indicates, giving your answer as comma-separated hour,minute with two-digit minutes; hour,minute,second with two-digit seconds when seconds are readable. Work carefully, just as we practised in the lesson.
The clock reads 11,30
